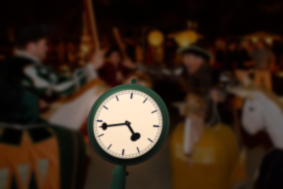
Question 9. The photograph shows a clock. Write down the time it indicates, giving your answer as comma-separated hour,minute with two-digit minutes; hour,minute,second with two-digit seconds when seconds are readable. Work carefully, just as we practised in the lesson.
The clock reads 4,43
